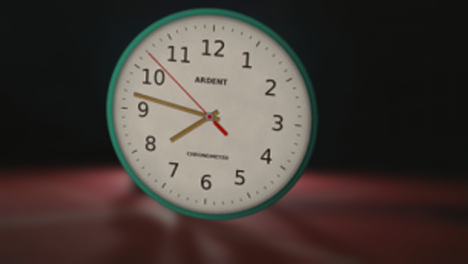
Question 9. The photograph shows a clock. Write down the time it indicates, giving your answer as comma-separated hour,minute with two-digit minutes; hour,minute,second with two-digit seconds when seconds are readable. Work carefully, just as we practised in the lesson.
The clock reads 7,46,52
